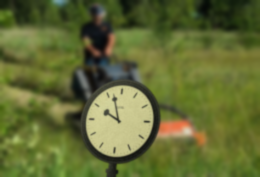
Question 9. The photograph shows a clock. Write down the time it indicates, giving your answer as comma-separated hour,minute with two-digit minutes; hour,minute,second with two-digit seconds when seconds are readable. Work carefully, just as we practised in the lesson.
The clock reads 9,57
